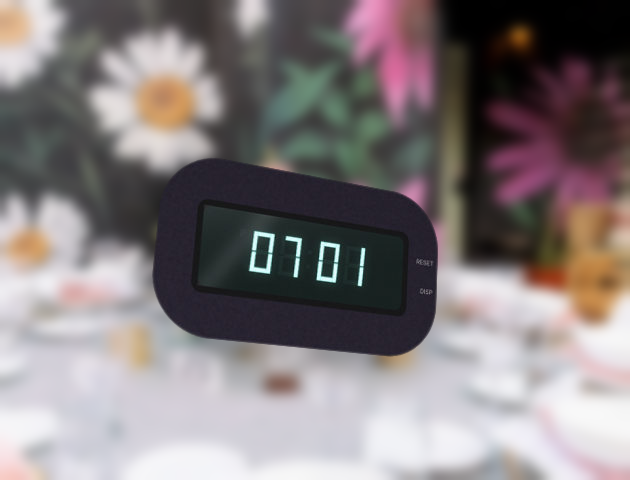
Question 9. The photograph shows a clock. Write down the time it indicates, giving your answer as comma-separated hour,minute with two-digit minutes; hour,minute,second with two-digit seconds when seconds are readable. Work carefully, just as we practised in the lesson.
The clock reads 7,01
